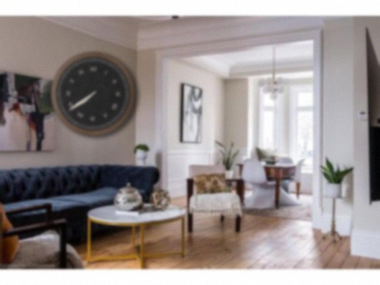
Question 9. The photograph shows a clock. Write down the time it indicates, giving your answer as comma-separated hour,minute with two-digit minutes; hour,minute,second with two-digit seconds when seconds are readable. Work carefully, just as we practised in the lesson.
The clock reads 7,39
